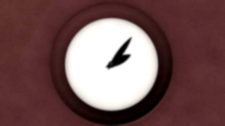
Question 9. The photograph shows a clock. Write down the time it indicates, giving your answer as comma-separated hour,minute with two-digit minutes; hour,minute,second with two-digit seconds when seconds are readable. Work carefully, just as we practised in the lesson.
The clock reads 2,06
